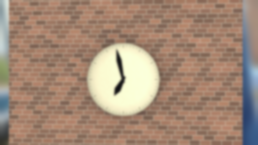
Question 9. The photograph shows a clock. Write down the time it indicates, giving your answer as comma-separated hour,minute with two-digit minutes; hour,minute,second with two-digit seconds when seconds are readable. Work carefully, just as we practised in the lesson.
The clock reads 6,58
